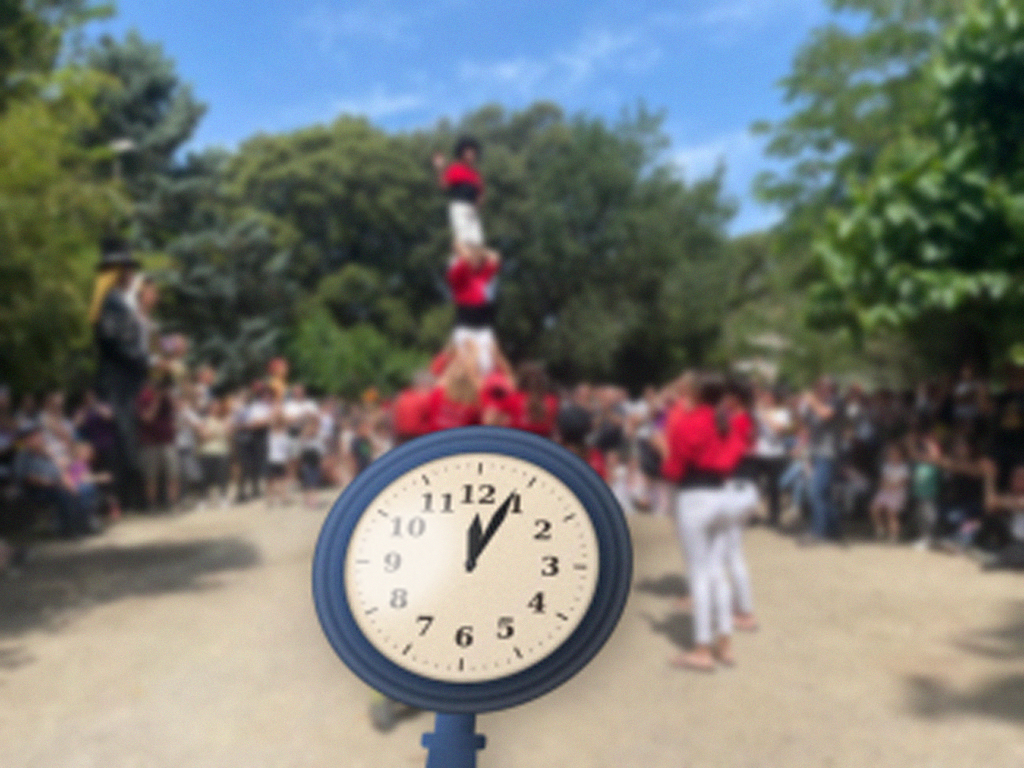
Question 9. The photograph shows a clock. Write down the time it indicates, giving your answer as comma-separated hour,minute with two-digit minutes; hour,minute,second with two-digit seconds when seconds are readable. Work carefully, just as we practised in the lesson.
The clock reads 12,04
